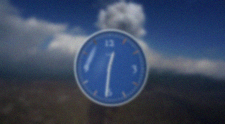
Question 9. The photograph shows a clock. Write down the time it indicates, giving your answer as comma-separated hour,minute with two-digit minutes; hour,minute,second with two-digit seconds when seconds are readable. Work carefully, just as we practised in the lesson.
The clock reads 12,31
